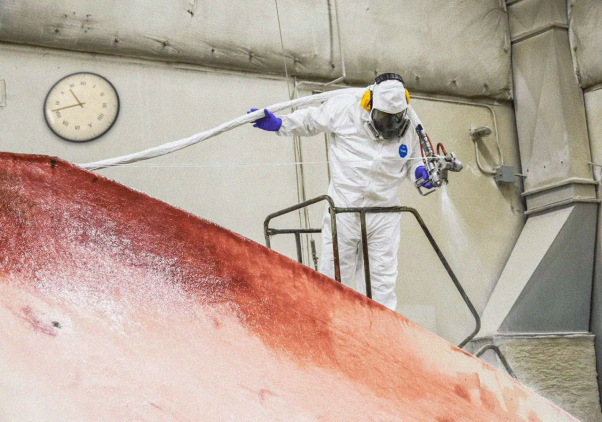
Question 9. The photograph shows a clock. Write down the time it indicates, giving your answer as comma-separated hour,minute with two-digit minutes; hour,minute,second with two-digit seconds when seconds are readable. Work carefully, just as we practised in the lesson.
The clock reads 10,42
